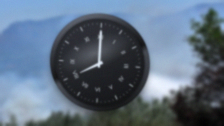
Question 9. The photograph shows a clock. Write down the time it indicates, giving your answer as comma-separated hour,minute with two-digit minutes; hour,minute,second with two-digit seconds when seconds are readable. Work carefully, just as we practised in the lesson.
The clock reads 8,00
